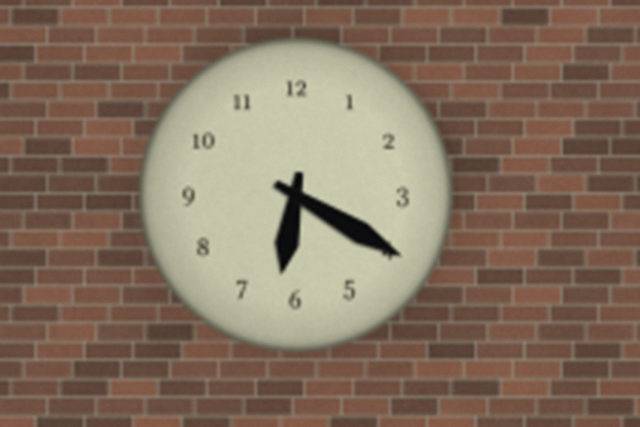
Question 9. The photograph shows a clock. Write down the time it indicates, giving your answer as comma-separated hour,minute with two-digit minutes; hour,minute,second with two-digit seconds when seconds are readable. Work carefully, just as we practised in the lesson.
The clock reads 6,20
